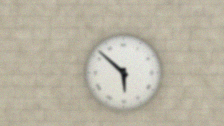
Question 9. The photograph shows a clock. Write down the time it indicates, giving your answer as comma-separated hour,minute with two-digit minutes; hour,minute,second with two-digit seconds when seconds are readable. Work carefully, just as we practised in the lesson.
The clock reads 5,52
